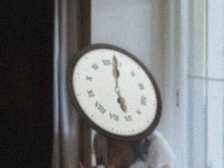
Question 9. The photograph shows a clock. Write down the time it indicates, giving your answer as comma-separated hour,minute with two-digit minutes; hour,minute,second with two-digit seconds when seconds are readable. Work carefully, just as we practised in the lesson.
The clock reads 6,03
